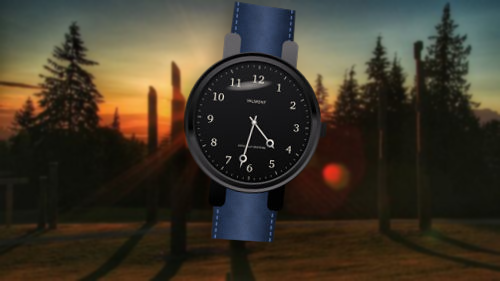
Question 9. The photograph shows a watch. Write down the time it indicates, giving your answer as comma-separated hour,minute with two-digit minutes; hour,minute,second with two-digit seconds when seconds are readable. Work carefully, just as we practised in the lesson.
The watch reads 4,32
